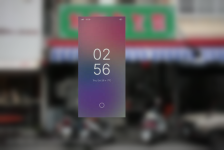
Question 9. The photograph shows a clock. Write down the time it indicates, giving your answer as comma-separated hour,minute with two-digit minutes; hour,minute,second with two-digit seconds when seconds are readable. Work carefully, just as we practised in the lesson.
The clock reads 2,56
